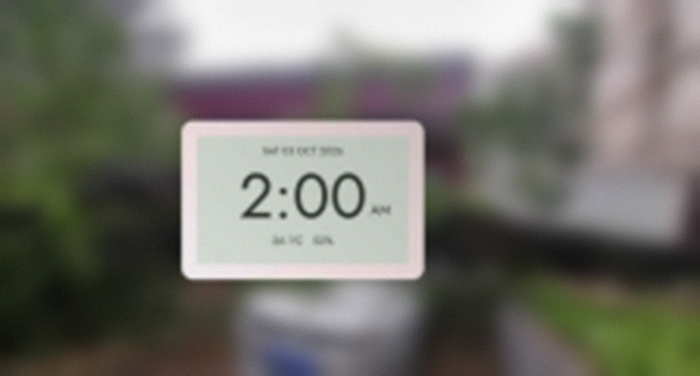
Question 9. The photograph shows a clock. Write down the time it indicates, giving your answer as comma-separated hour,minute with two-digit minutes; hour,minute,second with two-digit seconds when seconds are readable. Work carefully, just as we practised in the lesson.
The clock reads 2,00
